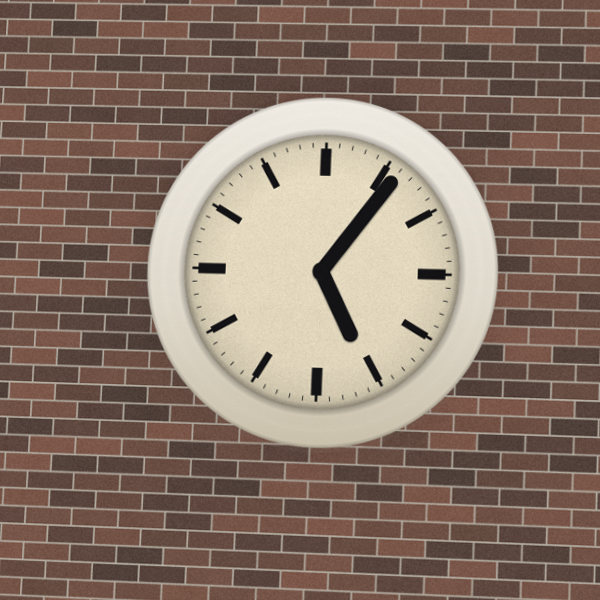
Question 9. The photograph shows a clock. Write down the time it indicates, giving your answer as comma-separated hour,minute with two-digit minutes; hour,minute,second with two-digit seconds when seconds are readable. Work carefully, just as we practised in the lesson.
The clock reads 5,06
